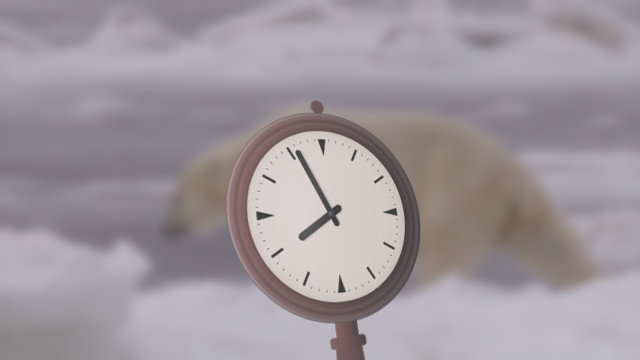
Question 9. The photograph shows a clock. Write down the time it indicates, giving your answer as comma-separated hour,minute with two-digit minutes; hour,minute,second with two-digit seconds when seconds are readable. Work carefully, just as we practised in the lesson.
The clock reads 7,56
